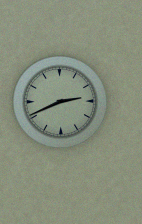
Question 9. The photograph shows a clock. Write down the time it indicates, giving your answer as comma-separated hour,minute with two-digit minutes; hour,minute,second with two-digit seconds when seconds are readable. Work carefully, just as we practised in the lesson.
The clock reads 2,41
